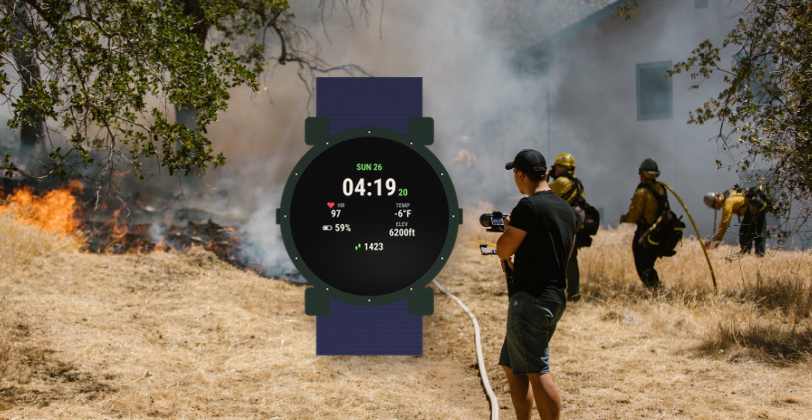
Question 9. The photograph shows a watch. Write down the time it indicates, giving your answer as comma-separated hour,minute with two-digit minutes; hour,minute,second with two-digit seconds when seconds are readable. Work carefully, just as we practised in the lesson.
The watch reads 4,19,20
